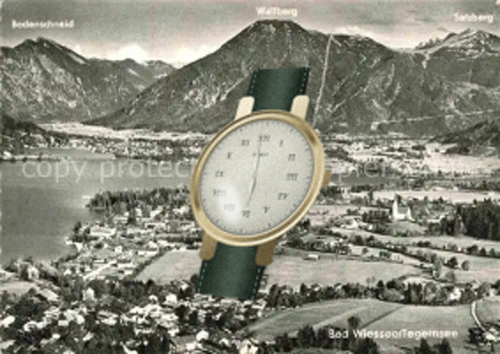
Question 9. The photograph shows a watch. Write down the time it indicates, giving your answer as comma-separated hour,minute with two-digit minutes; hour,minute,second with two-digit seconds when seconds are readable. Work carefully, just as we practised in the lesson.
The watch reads 5,59
